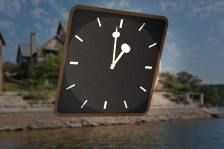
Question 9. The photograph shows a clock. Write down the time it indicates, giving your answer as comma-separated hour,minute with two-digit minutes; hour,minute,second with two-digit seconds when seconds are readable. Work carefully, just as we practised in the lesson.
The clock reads 12,59
